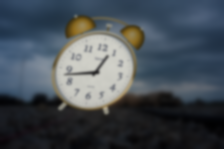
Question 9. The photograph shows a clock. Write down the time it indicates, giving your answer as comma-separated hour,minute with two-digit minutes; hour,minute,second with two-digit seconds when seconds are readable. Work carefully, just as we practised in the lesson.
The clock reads 12,43
